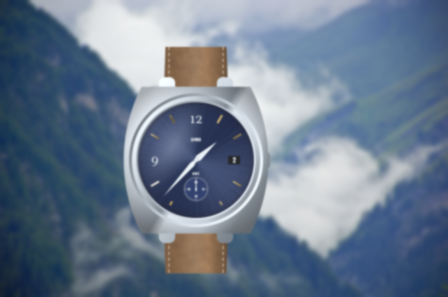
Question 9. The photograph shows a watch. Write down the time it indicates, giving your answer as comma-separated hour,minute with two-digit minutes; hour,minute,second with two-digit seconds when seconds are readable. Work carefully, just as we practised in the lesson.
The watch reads 1,37
